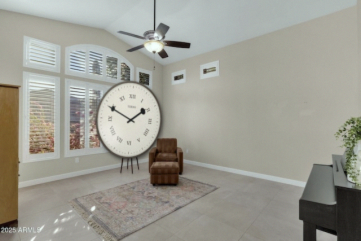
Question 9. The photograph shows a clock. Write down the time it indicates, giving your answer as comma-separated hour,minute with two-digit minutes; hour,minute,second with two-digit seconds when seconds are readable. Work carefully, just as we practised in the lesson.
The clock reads 1,49
